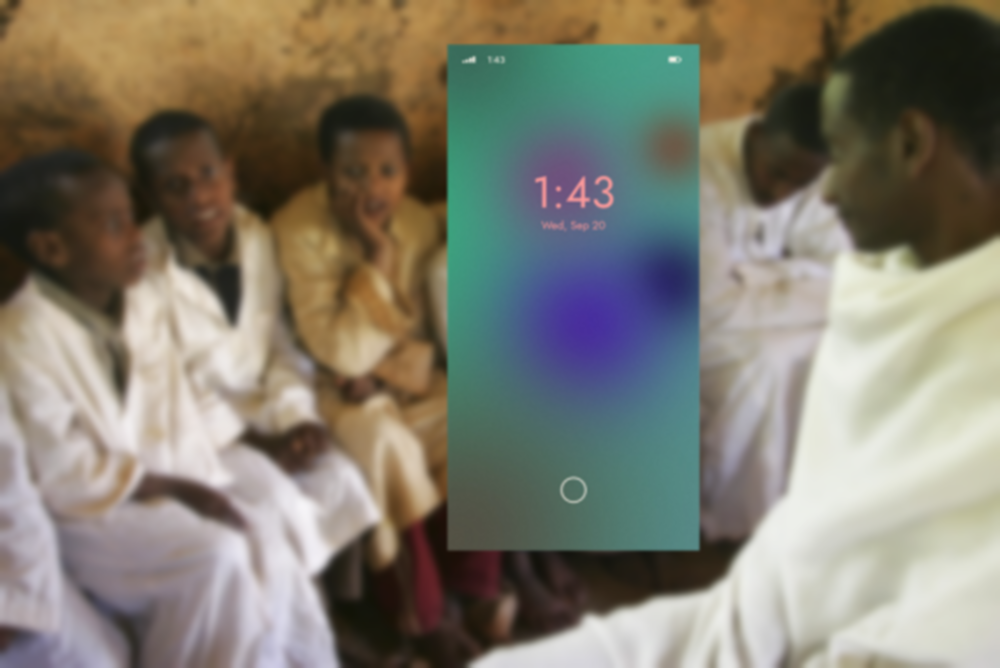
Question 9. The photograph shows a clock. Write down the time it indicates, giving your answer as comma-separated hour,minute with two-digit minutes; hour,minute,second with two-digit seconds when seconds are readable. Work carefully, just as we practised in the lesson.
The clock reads 1,43
